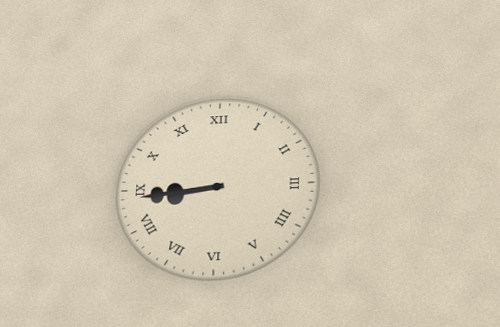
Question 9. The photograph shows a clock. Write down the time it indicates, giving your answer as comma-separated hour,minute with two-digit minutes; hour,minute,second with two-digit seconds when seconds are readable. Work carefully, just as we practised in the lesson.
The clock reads 8,44
